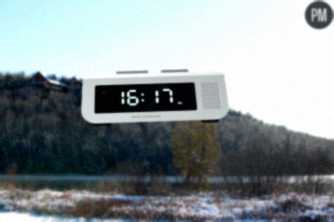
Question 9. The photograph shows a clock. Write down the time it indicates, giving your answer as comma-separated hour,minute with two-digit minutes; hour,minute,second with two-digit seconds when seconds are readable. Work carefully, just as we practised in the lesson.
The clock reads 16,17
